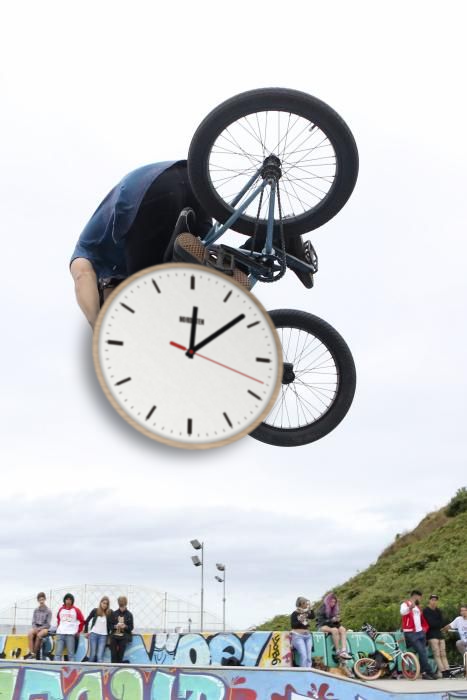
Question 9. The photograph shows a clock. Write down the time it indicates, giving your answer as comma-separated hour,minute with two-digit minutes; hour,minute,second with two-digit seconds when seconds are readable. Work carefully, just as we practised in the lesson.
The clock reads 12,08,18
